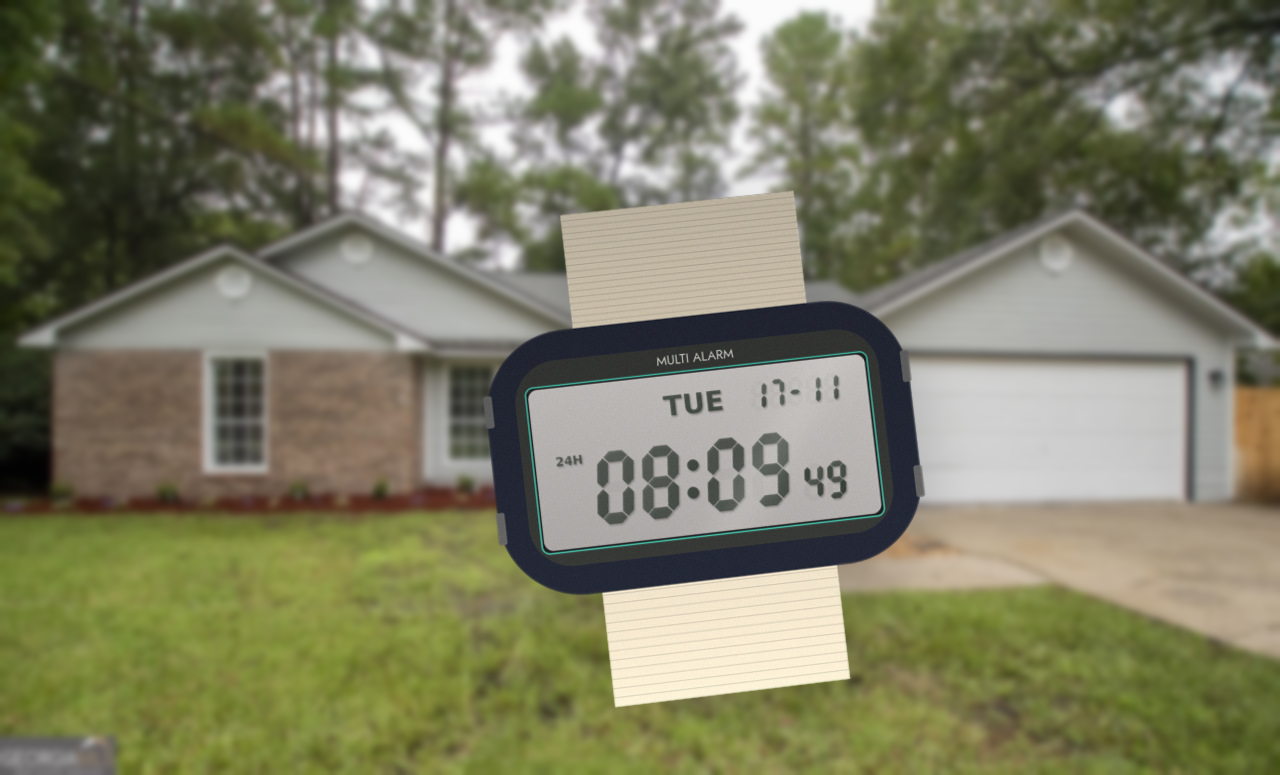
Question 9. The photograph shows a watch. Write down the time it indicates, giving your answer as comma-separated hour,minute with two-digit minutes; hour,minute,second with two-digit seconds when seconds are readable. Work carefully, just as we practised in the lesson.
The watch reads 8,09,49
